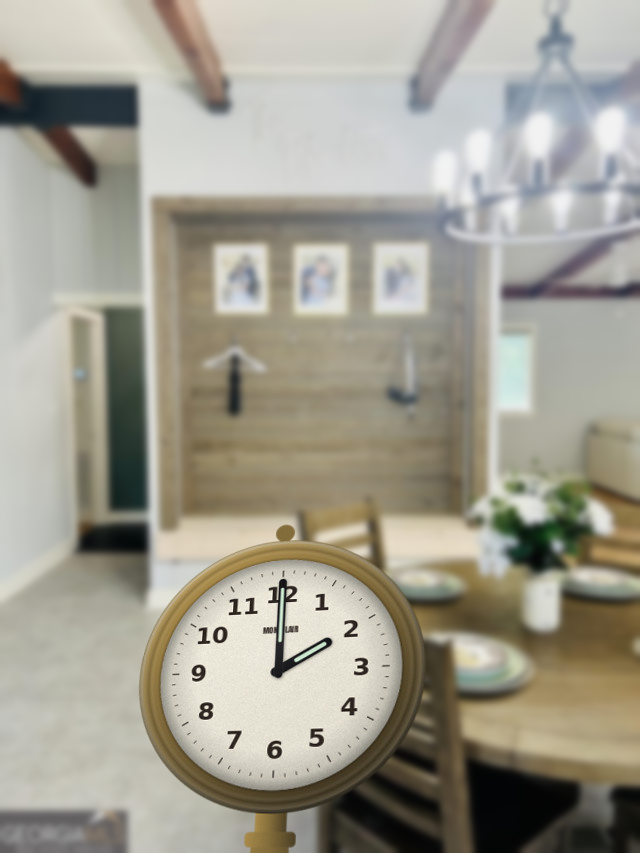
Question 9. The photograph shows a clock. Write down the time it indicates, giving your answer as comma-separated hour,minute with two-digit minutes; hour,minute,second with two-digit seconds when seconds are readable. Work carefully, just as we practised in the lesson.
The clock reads 2,00
